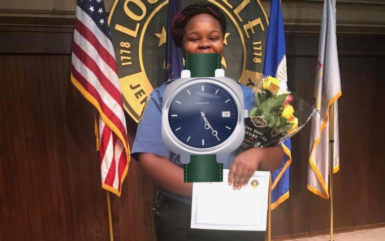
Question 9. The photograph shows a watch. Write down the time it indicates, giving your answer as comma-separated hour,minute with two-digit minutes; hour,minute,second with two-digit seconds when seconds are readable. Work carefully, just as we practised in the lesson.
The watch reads 5,25
